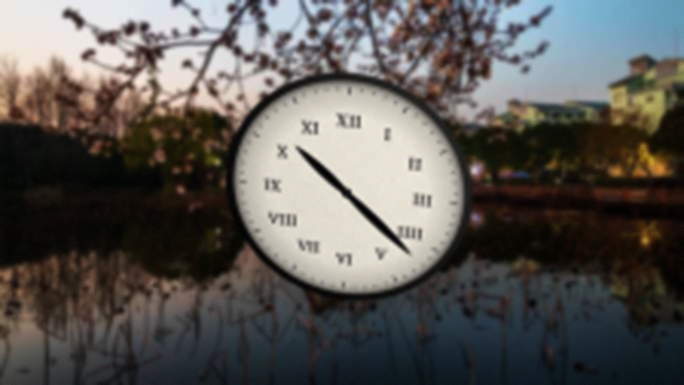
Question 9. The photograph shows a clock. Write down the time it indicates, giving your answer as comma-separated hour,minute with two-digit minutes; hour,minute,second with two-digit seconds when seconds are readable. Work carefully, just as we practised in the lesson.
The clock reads 10,22
